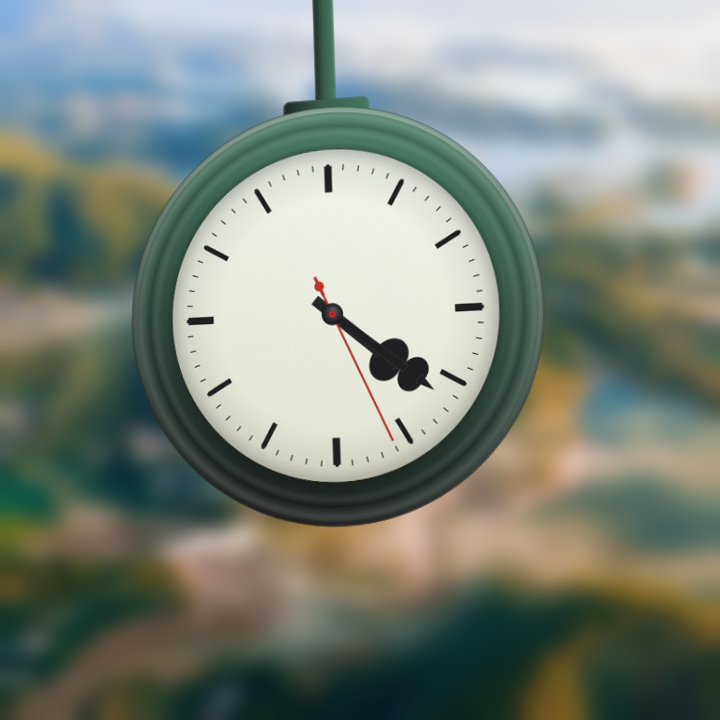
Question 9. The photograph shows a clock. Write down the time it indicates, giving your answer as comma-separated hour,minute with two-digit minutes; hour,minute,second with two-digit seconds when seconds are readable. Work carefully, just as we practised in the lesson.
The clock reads 4,21,26
